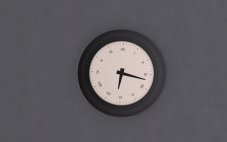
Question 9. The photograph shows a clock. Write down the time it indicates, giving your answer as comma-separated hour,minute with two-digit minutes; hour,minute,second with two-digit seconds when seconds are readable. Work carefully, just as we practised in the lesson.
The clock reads 6,17
